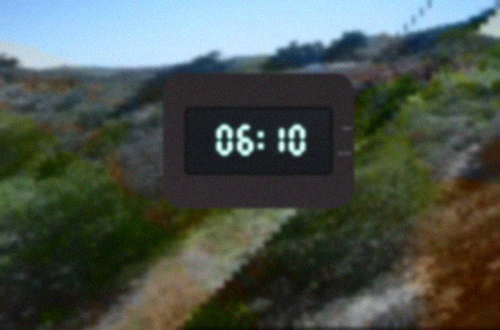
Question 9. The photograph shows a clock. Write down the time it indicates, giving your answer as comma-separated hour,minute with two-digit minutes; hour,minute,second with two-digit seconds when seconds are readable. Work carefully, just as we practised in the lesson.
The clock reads 6,10
